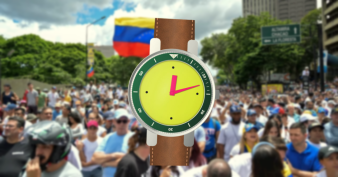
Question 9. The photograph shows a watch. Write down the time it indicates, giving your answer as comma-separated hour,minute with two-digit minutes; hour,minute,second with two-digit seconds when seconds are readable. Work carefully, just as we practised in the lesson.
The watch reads 12,12
